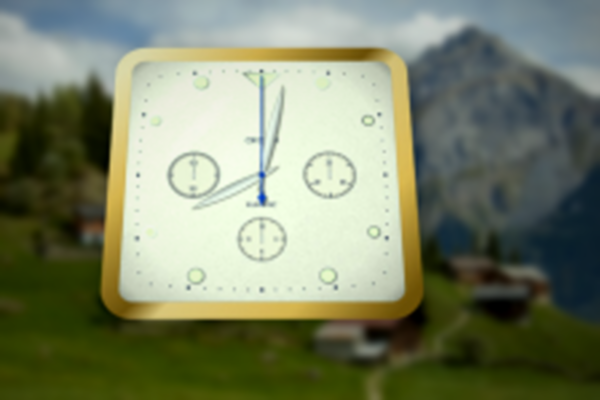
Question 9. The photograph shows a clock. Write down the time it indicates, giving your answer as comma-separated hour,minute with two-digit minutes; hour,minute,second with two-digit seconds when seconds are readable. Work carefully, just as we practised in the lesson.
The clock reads 8,02
